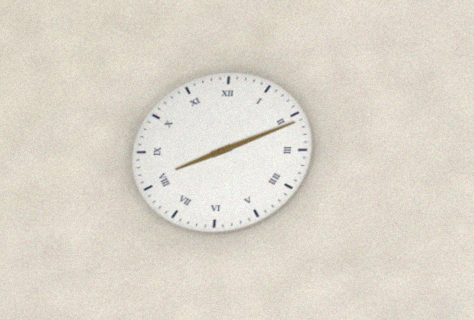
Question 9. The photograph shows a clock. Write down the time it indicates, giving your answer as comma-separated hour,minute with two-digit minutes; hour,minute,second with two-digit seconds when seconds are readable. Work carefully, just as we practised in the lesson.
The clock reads 8,11
